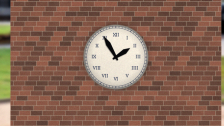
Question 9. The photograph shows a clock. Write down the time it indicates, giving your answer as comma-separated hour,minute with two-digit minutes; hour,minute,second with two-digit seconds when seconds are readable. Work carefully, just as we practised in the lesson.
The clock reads 1,55
